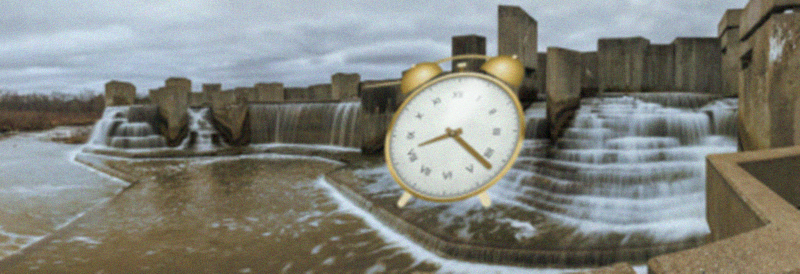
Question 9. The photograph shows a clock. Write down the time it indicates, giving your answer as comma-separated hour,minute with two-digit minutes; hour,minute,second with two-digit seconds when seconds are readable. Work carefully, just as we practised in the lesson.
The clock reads 8,22
